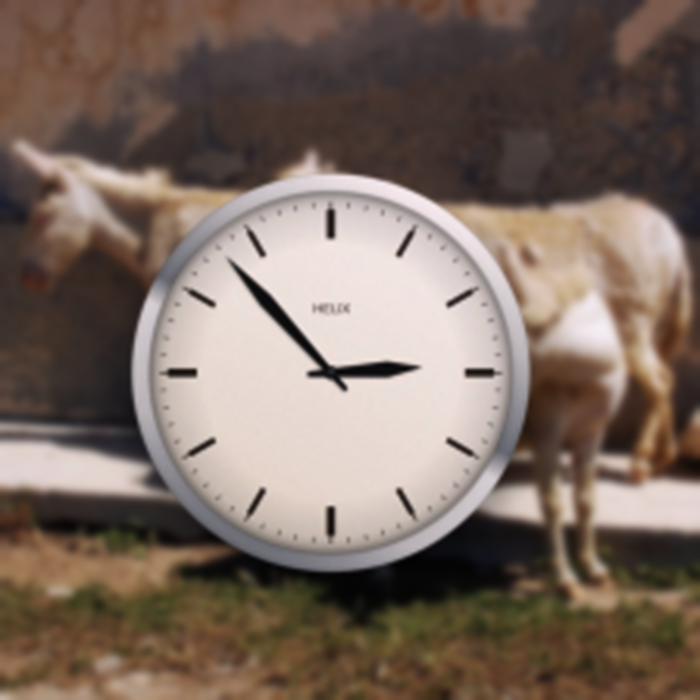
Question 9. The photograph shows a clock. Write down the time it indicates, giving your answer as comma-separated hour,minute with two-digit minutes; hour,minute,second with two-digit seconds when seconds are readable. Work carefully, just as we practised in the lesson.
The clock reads 2,53
